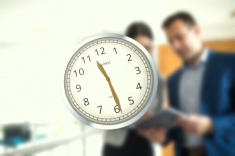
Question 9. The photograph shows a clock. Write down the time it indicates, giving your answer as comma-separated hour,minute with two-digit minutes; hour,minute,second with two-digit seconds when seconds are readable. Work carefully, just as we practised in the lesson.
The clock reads 11,29
